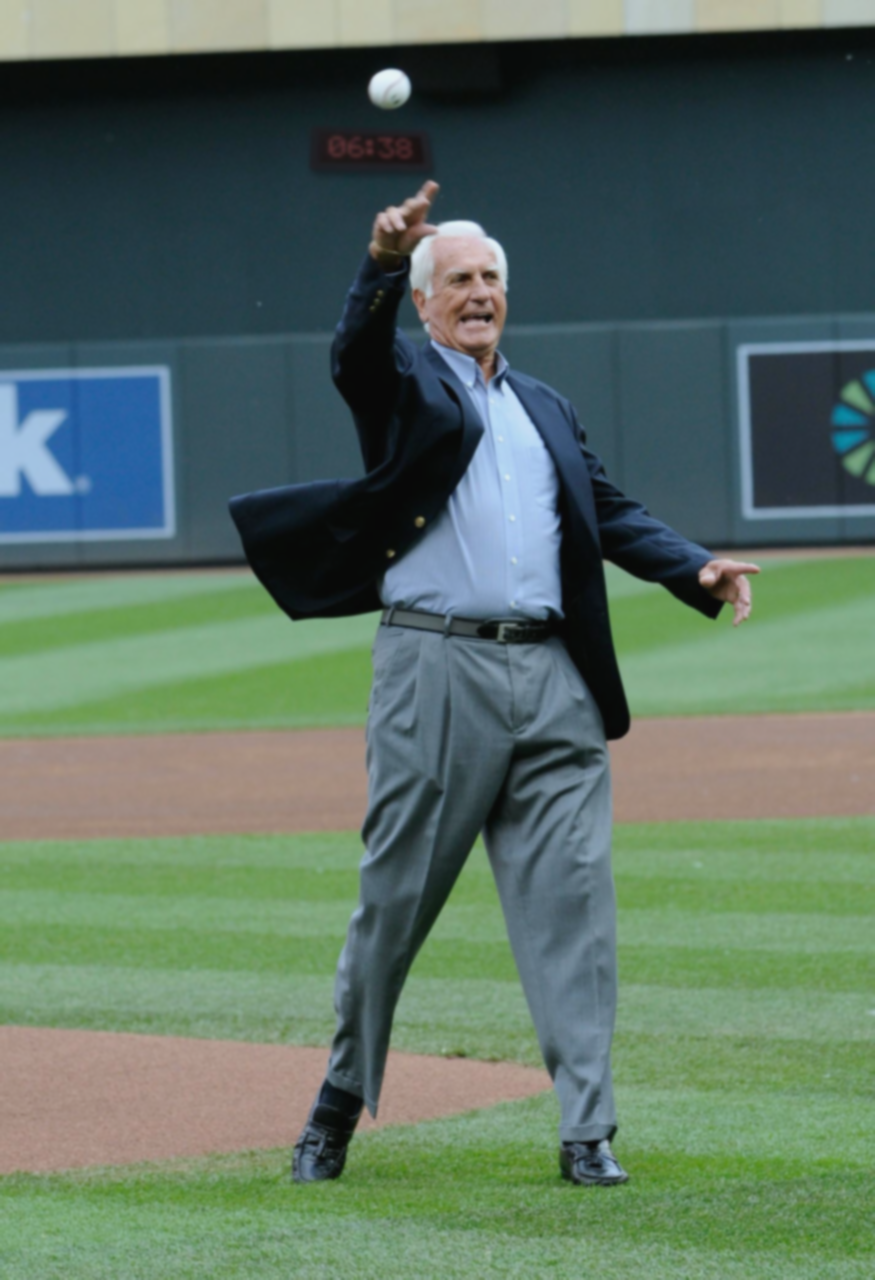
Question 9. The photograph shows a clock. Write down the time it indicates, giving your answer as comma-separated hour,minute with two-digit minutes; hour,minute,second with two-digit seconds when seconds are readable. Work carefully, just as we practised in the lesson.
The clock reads 6,38
